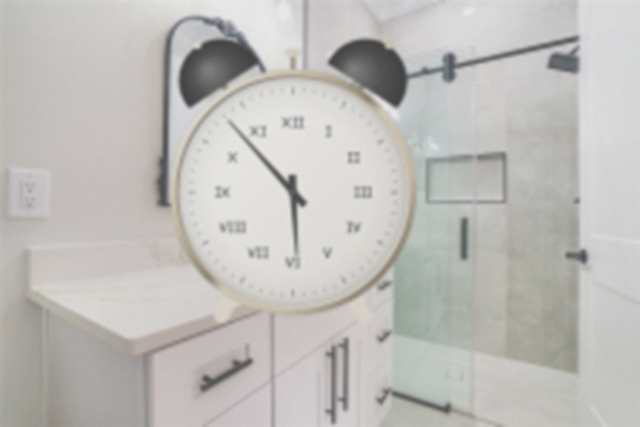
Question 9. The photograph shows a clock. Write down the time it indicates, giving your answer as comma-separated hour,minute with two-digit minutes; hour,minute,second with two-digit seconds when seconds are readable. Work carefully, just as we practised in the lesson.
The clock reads 5,53
